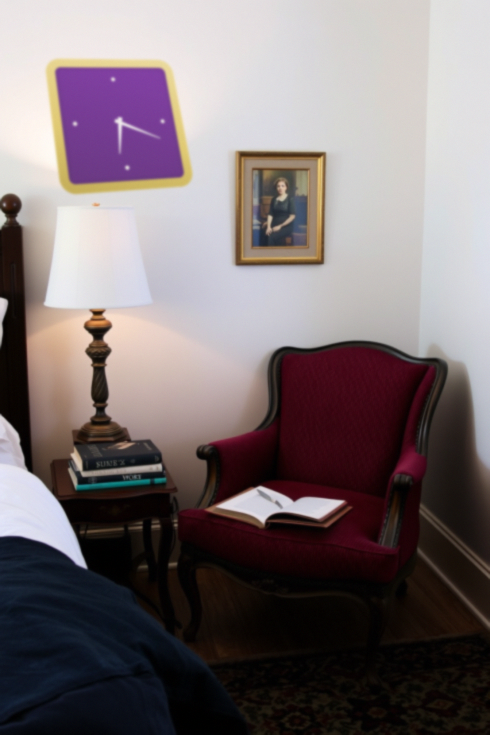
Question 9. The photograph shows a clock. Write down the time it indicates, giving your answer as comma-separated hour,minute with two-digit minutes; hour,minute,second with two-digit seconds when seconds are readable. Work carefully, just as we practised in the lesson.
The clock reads 6,19
